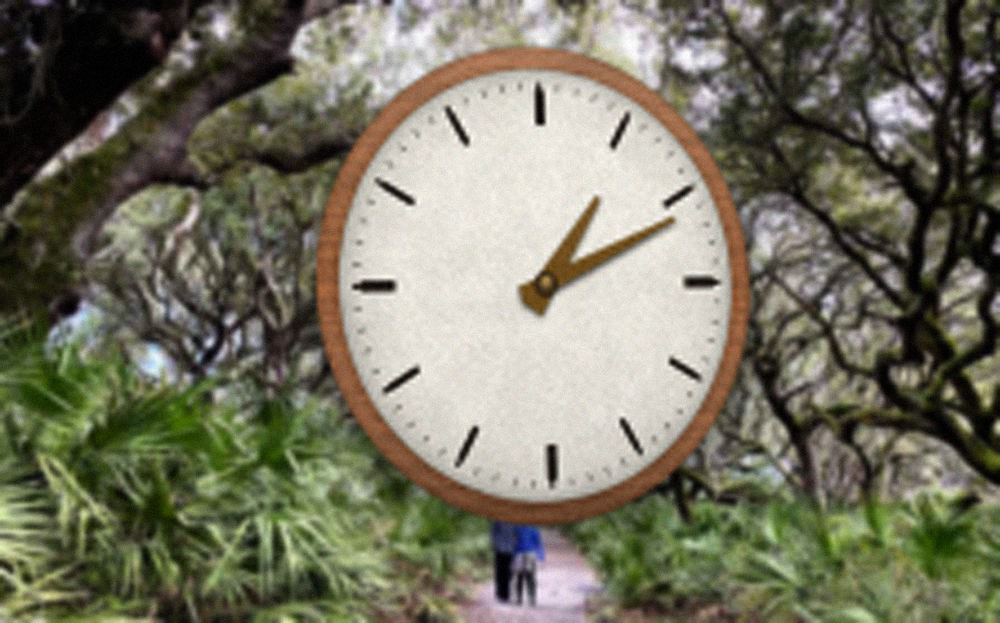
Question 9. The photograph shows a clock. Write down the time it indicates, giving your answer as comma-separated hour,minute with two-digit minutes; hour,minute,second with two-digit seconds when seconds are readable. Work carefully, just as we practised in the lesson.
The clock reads 1,11
